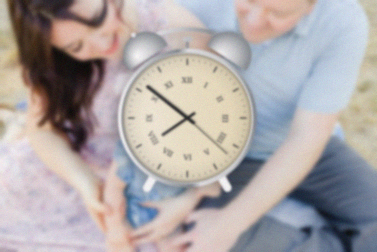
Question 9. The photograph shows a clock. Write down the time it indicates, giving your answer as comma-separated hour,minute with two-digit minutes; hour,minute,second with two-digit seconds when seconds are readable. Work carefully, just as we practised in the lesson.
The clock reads 7,51,22
